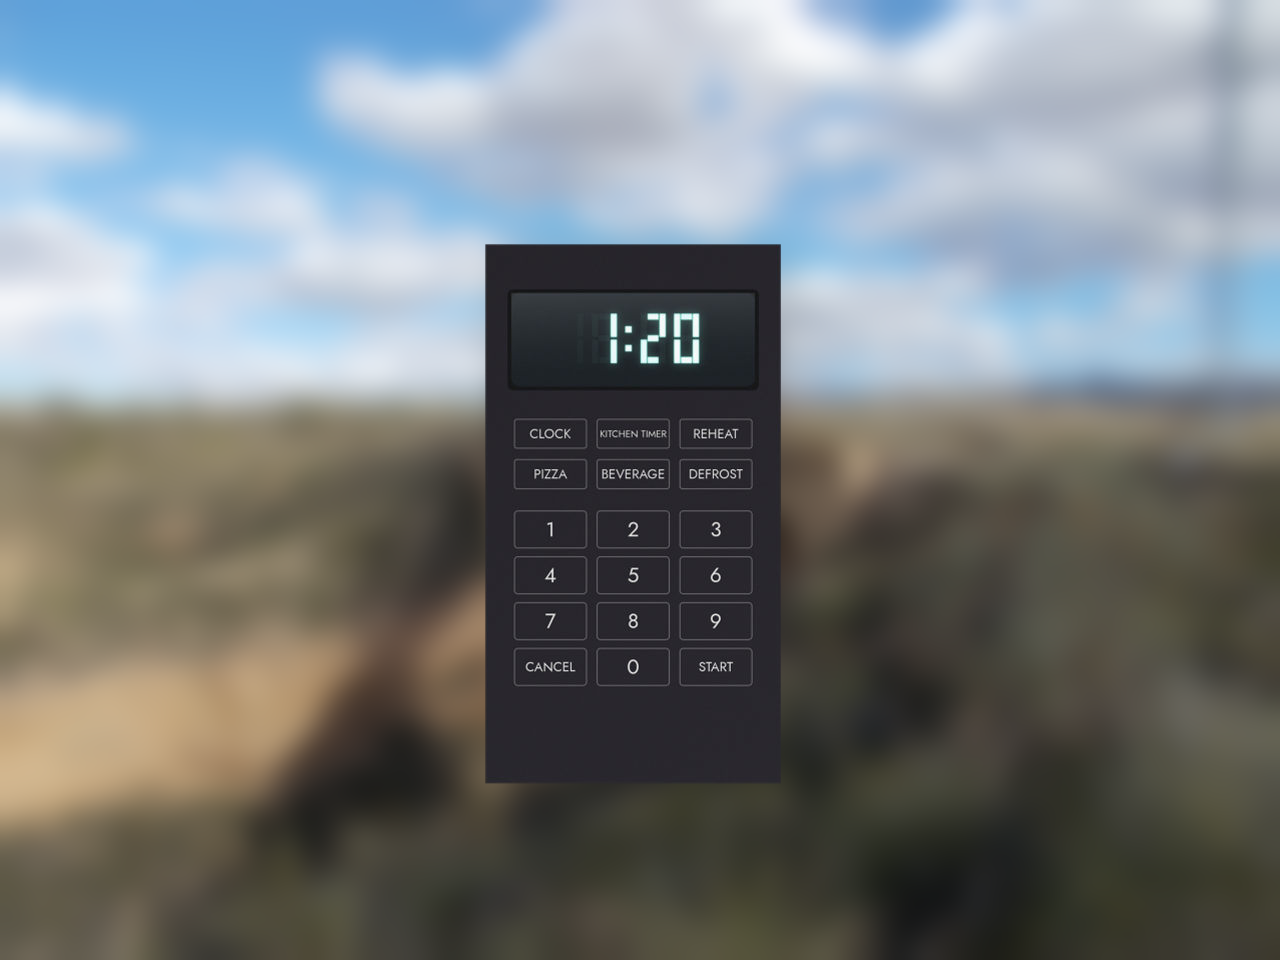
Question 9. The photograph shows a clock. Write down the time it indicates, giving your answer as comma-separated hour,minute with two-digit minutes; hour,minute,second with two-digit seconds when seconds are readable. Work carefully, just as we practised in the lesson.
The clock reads 1,20
